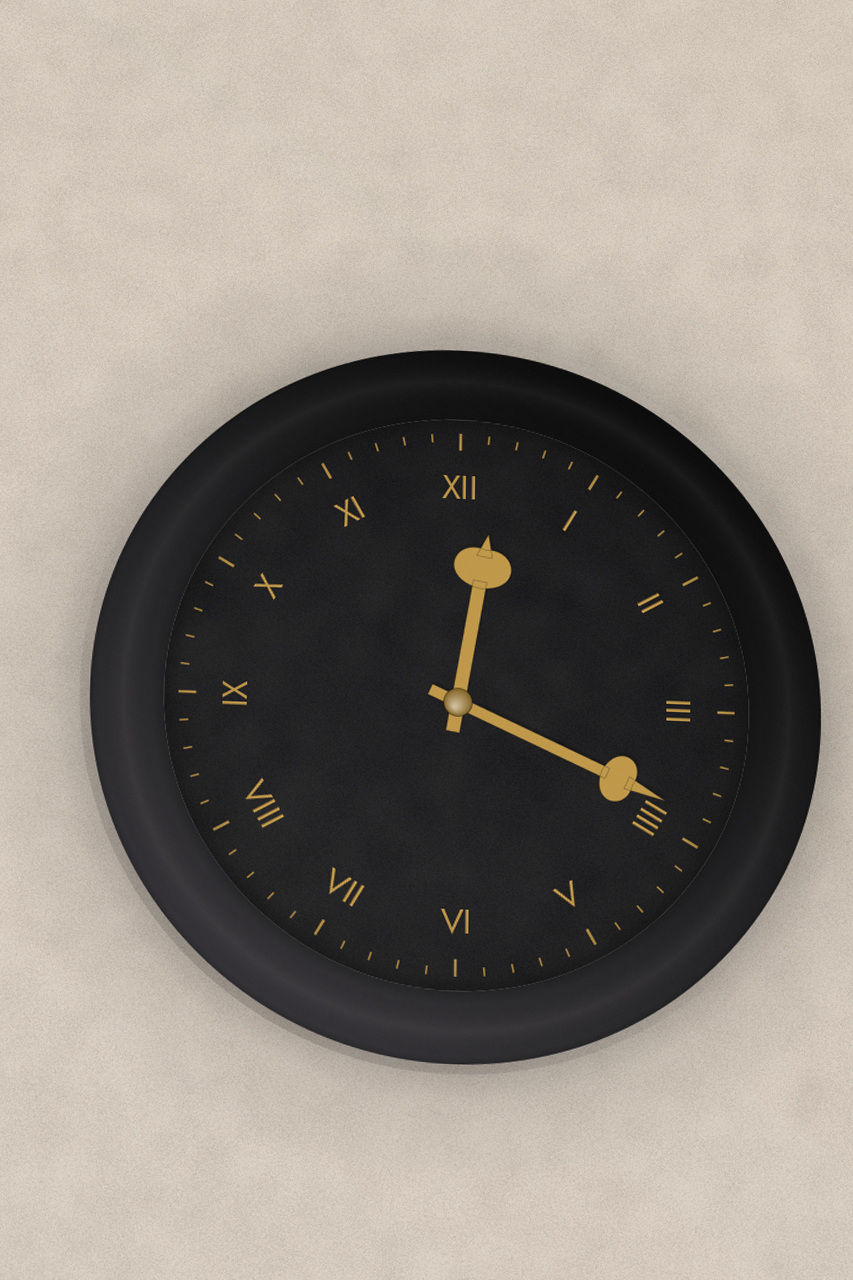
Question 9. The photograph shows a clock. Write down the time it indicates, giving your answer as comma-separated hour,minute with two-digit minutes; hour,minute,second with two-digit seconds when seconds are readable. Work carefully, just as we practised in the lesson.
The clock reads 12,19
